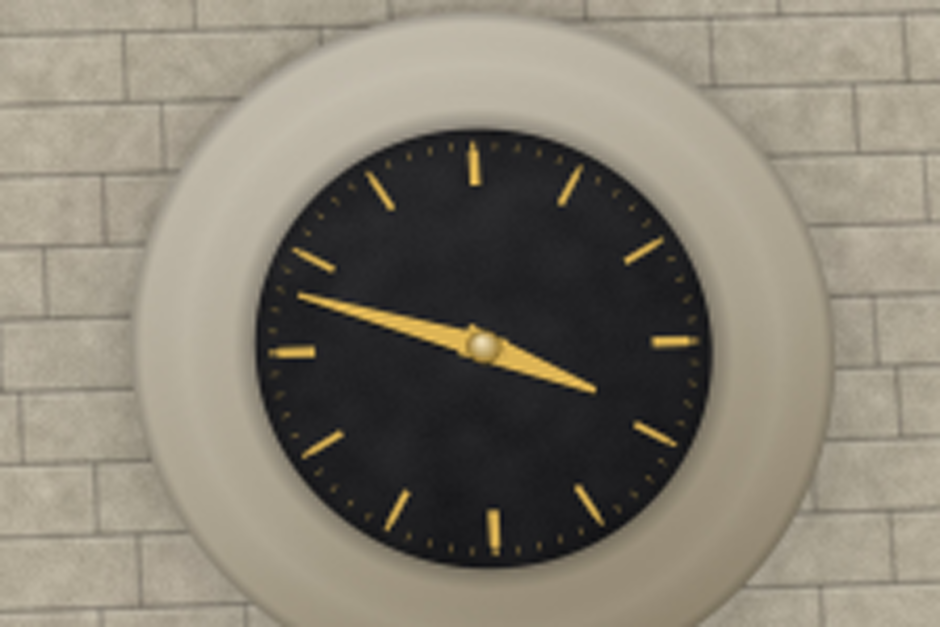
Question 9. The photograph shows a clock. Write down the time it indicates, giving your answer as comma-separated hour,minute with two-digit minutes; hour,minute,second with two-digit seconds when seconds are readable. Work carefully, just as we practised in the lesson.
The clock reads 3,48
